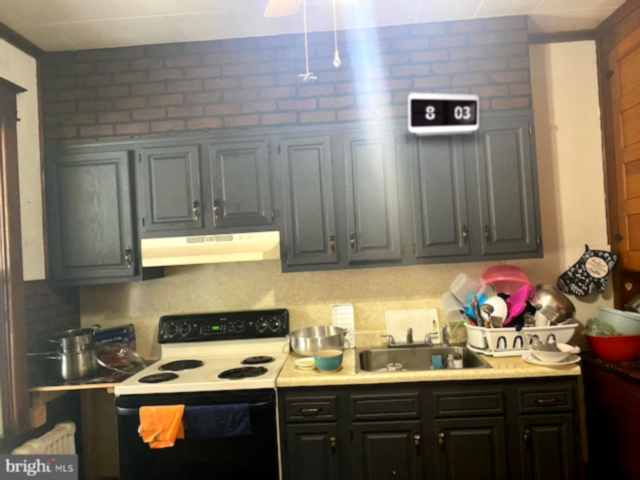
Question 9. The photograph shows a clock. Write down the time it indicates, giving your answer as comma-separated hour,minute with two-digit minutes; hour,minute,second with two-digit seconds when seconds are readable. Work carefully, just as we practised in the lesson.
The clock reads 8,03
